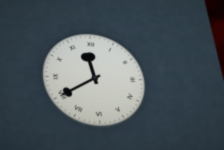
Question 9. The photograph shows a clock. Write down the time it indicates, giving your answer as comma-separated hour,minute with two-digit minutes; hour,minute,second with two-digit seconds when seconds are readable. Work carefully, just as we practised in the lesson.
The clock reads 11,40
